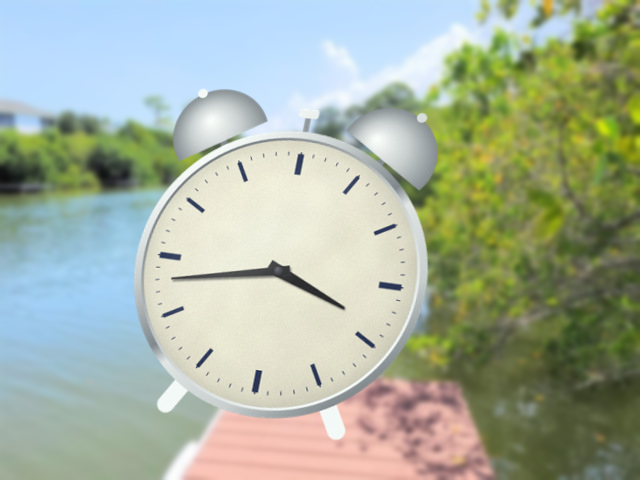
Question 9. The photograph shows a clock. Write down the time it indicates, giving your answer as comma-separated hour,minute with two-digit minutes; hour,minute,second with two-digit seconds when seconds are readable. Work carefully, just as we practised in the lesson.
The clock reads 3,43
